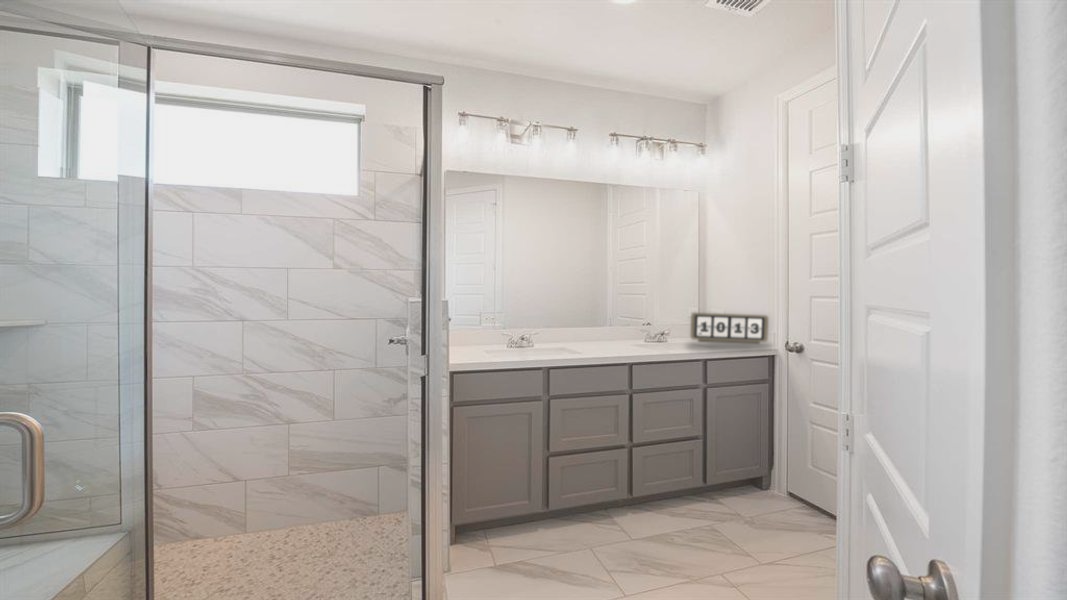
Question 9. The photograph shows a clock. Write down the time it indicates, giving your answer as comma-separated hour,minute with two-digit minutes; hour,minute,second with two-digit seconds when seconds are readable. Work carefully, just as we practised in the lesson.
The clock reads 10,13
